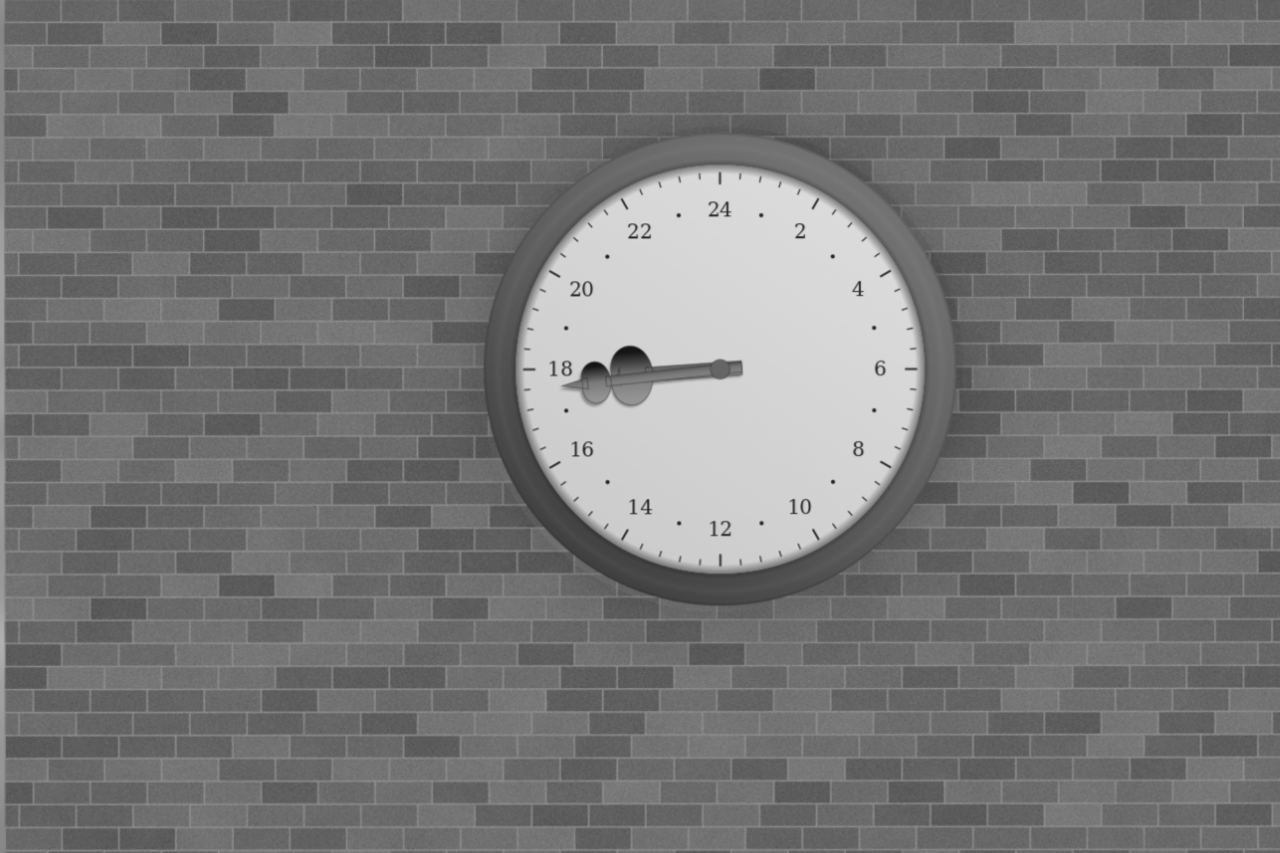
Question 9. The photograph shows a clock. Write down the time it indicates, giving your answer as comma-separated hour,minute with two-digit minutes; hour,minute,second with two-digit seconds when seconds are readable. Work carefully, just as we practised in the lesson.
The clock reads 17,44
